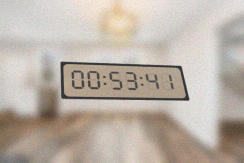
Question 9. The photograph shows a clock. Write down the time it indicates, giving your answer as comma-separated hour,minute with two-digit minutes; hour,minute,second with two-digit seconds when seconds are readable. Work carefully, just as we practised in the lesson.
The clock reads 0,53,41
